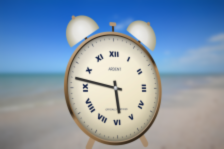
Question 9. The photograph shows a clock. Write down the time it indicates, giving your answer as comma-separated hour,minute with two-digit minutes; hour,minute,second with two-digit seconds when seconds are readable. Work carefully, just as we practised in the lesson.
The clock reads 5,47
